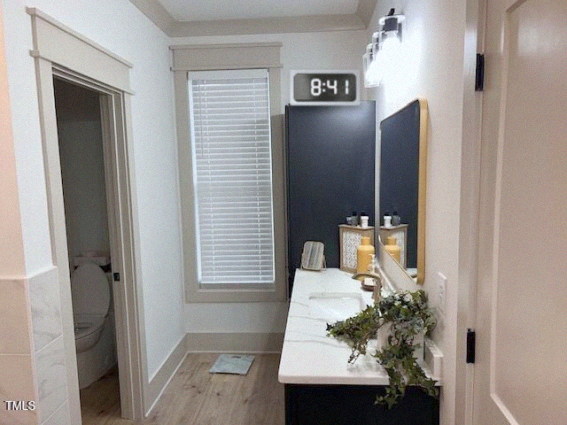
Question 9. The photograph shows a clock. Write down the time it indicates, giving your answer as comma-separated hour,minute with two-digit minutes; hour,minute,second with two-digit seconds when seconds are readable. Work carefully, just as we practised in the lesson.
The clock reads 8,41
